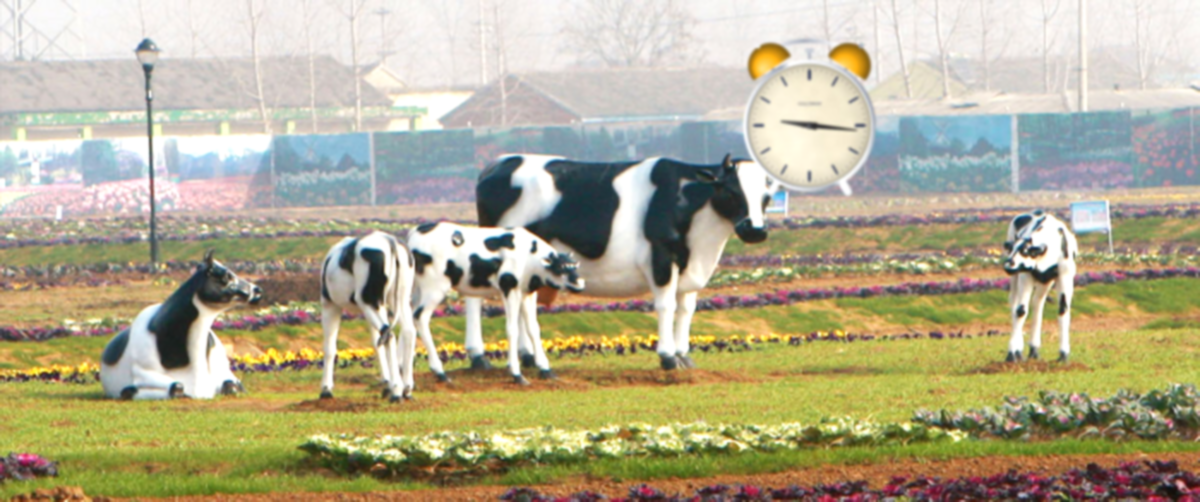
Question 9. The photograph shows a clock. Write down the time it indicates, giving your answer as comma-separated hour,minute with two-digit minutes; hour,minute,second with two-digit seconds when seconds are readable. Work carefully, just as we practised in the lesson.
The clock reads 9,16
